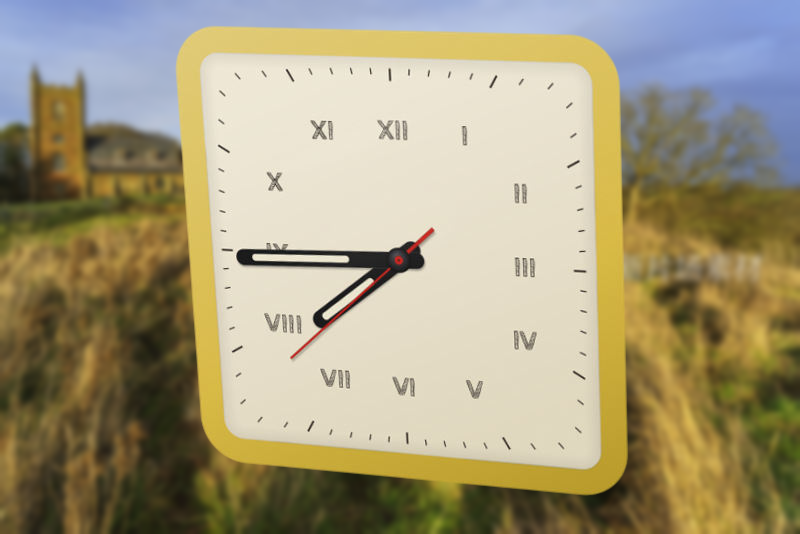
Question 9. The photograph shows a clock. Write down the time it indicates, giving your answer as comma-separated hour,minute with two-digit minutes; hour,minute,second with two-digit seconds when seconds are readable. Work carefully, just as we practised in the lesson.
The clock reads 7,44,38
